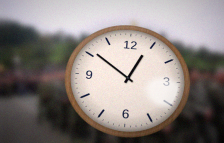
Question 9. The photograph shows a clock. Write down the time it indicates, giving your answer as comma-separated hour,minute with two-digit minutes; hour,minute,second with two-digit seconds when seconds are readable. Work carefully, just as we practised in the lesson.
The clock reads 12,51
